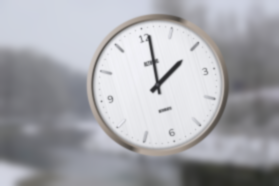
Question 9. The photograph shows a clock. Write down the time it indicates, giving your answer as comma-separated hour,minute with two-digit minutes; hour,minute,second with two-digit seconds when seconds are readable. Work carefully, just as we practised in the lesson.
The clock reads 2,01
